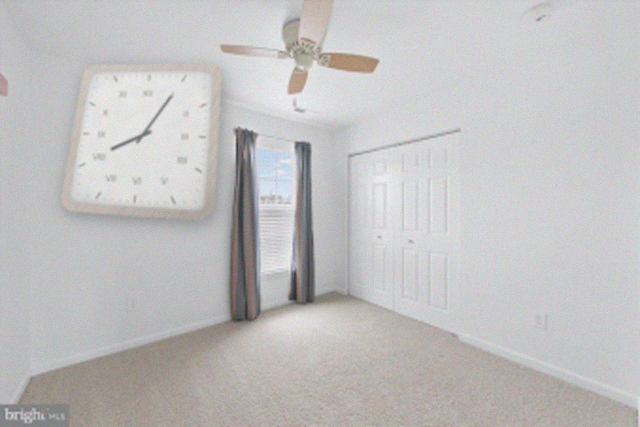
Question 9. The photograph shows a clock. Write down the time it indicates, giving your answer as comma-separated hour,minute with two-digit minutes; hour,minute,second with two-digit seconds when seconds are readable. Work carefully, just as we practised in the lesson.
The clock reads 8,05
